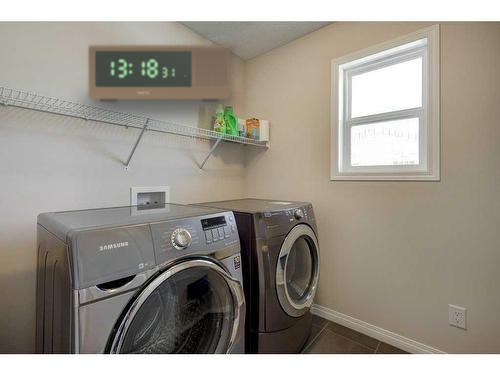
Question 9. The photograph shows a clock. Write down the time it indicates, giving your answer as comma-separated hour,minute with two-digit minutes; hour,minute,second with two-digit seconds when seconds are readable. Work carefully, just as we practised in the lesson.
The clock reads 13,18,31
